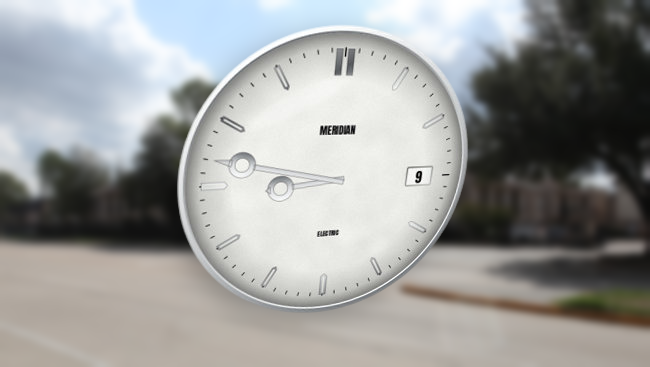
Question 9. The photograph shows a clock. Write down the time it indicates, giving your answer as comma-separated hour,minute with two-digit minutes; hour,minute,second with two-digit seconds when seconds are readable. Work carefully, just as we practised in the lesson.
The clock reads 8,47
